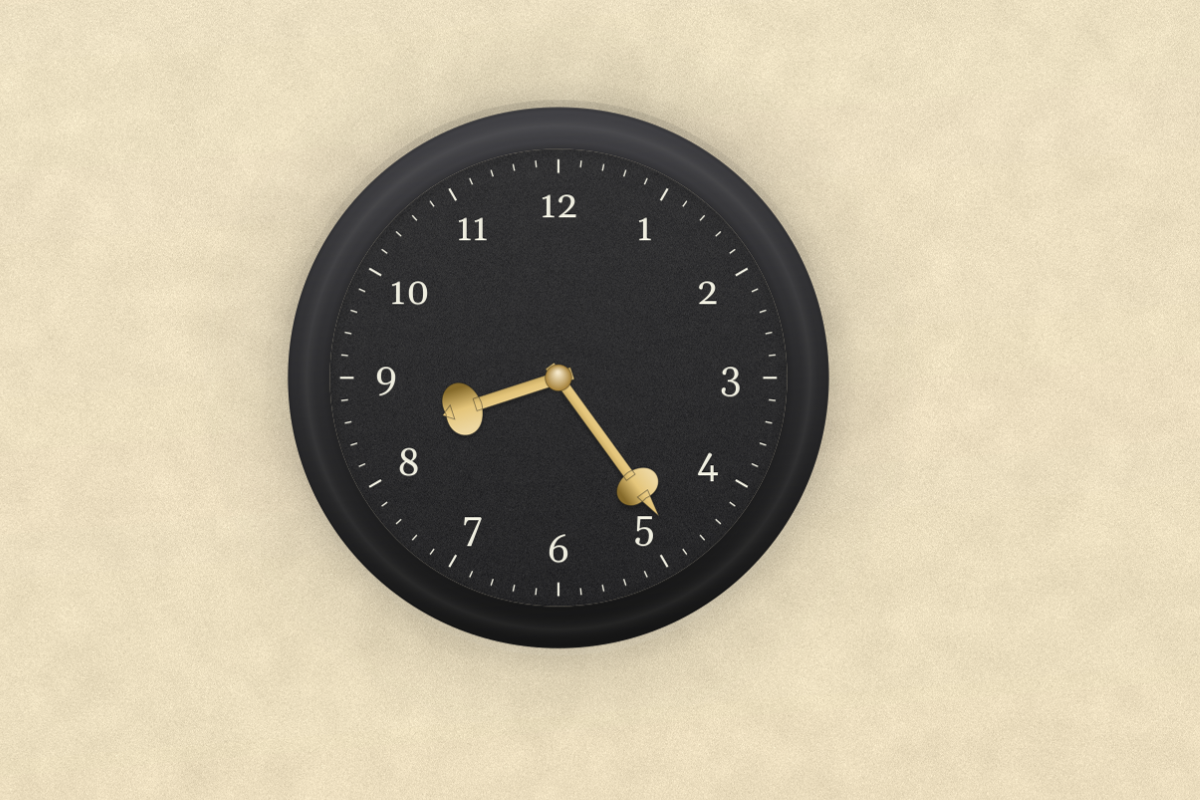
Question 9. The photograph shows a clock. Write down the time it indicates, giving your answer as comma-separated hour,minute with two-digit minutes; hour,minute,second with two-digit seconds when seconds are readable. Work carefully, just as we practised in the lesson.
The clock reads 8,24
